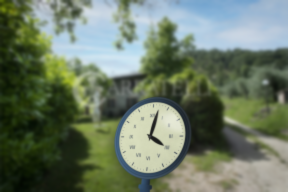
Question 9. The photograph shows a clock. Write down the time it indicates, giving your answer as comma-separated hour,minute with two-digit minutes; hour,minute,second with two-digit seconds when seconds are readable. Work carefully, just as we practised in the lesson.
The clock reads 4,02
